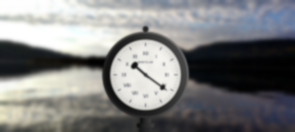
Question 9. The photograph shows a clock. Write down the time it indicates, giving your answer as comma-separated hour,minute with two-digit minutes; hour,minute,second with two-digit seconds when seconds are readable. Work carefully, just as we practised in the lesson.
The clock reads 10,21
